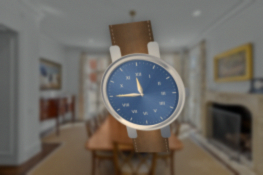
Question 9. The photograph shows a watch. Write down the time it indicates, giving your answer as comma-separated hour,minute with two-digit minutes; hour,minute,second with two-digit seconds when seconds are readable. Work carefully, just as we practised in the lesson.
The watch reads 11,45
